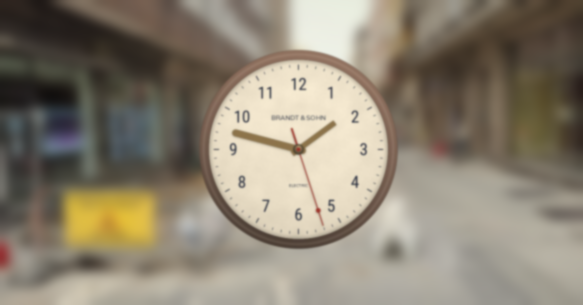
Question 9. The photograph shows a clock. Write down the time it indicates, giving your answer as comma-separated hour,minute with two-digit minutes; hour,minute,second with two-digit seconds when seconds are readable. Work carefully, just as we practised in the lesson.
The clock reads 1,47,27
